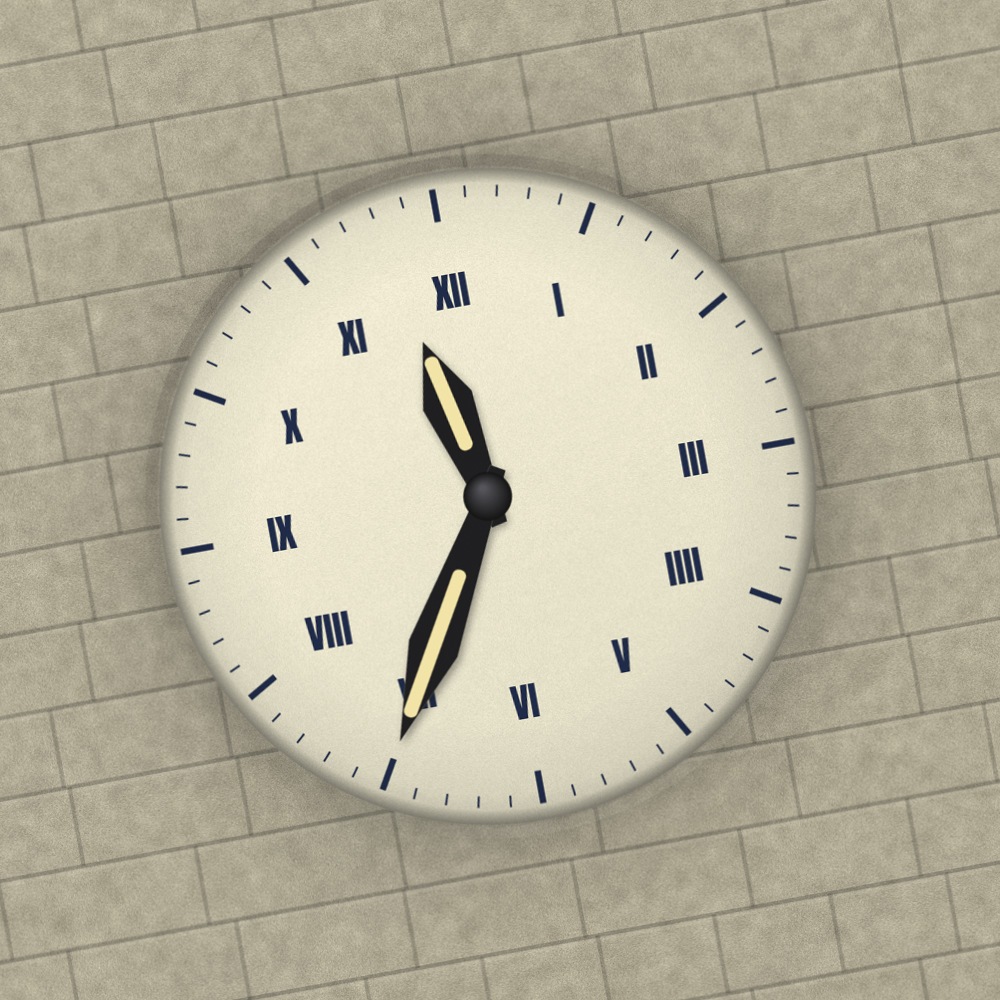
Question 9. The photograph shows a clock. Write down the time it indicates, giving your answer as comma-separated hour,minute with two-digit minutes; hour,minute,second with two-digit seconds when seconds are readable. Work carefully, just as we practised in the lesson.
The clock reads 11,35
